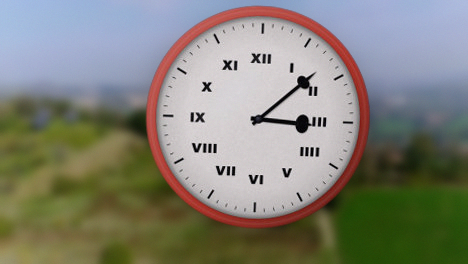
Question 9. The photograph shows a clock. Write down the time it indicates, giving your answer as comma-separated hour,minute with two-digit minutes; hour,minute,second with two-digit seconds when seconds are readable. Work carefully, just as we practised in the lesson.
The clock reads 3,08
